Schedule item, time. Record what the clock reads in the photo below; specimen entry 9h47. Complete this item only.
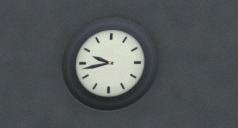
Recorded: 9h43
